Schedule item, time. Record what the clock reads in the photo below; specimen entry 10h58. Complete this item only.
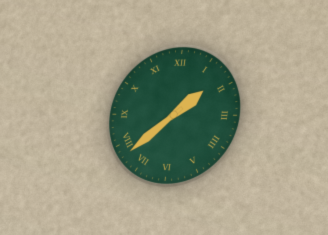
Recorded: 1h38
